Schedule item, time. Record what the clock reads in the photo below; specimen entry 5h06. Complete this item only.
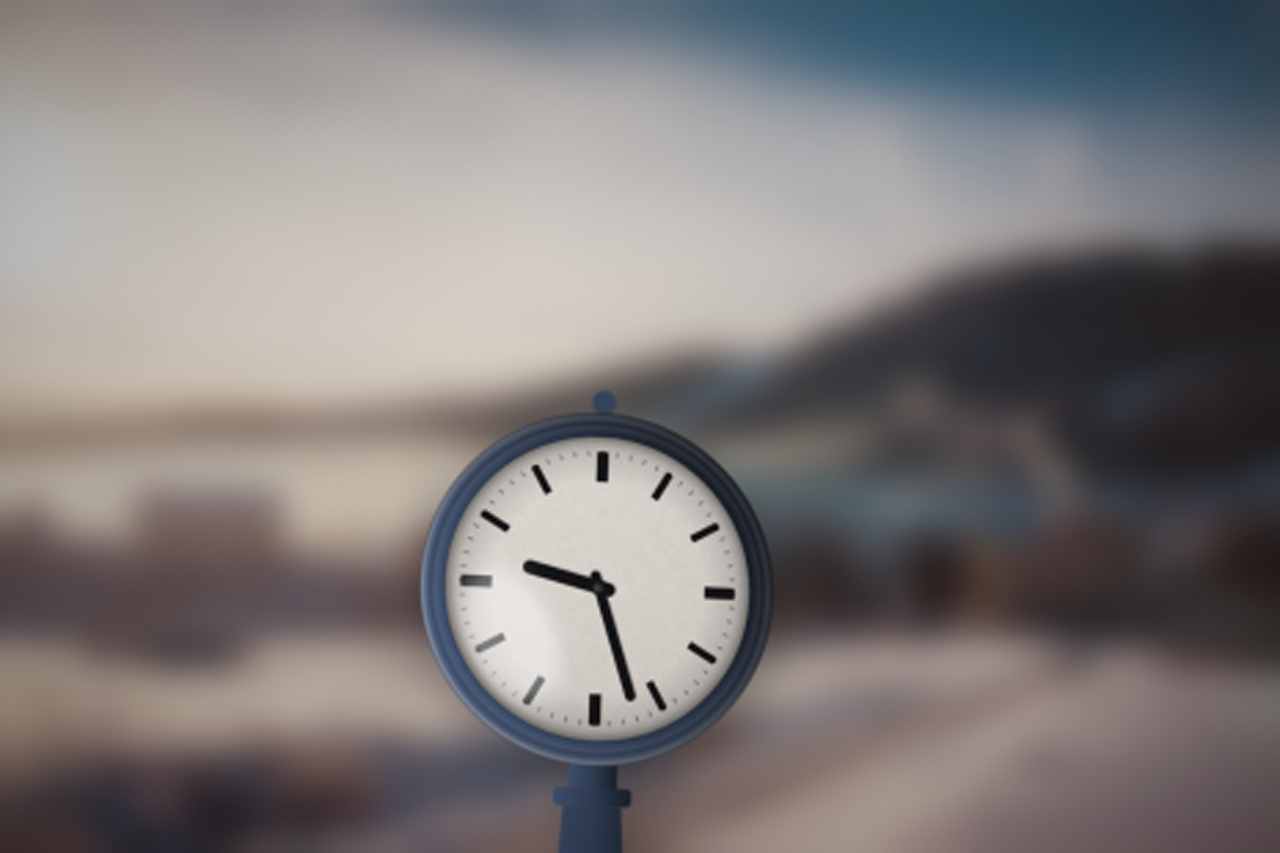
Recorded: 9h27
